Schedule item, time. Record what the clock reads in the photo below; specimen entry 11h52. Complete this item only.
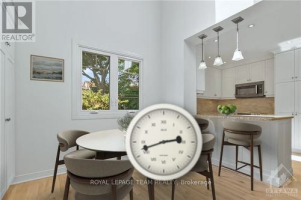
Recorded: 2h42
